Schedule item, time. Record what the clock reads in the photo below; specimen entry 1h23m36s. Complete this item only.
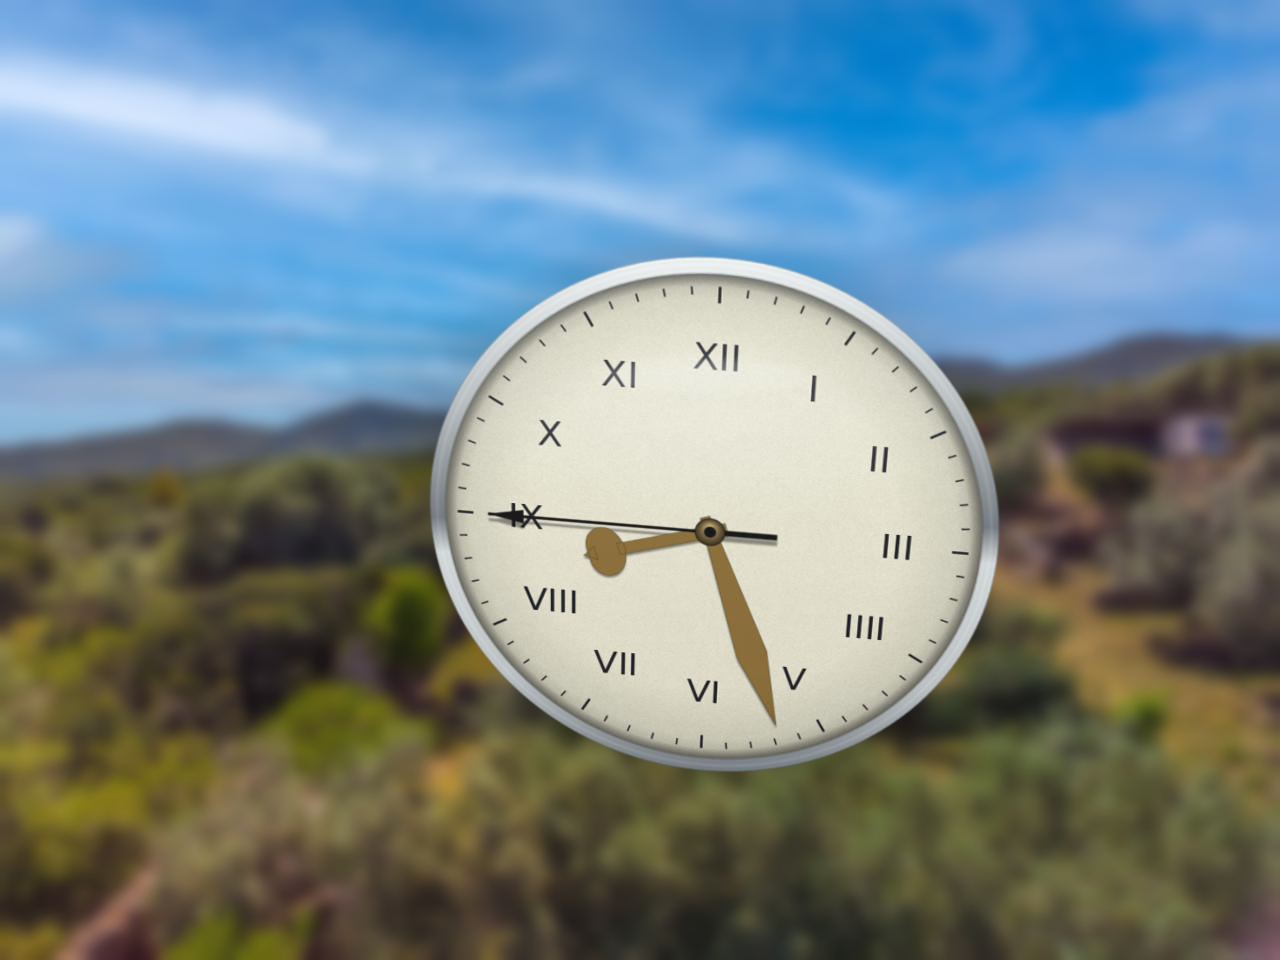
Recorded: 8h26m45s
